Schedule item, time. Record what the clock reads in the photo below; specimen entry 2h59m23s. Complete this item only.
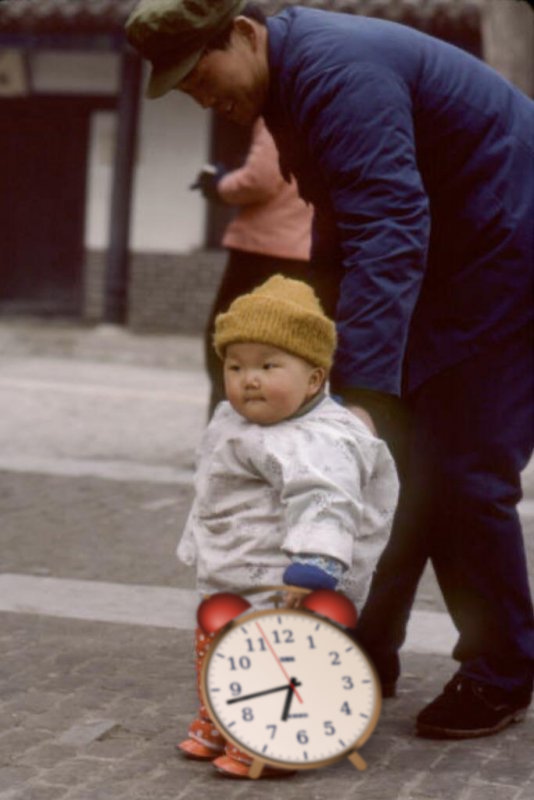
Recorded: 6h42m57s
